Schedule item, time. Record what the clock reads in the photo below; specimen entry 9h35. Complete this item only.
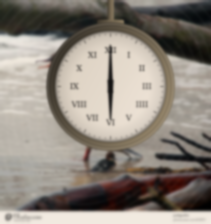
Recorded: 6h00
